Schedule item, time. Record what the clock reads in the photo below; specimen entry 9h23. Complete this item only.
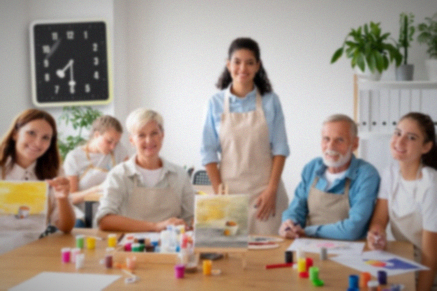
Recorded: 7h30
